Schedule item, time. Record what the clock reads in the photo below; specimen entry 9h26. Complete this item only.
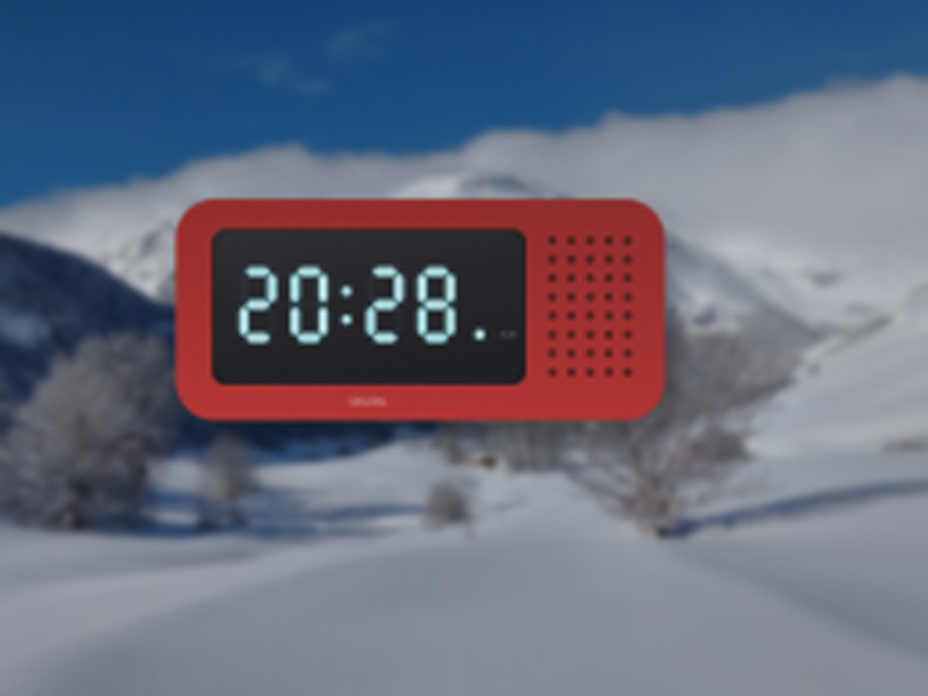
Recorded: 20h28
